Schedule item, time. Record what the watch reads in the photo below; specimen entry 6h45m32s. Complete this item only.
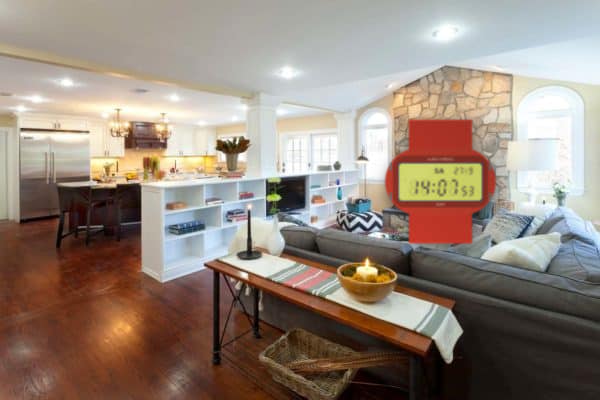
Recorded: 14h07m53s
